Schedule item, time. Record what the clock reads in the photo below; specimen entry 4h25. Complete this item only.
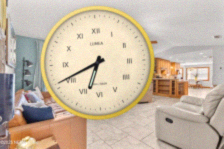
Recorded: 6h41
